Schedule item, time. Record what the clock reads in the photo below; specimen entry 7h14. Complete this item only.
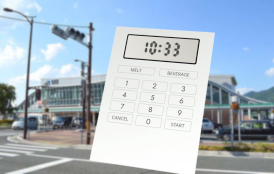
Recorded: 10h33
